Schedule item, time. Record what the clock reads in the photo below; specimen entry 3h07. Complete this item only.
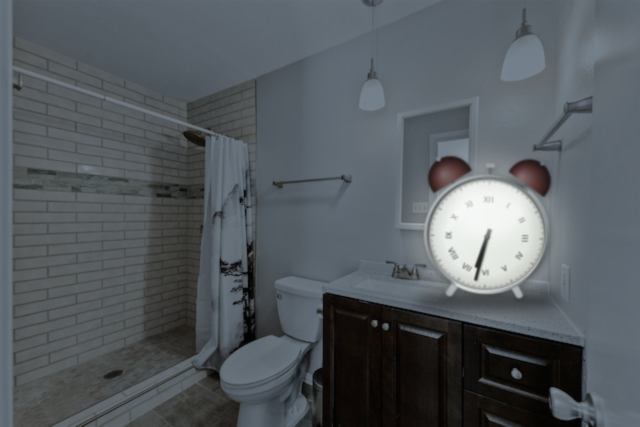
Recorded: 6h32
